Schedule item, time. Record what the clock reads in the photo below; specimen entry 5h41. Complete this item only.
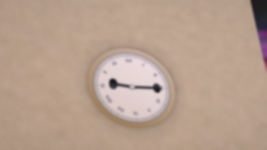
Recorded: 9h15
